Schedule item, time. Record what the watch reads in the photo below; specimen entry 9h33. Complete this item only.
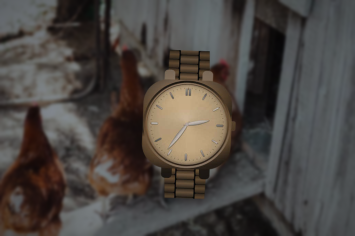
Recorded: 2h36
